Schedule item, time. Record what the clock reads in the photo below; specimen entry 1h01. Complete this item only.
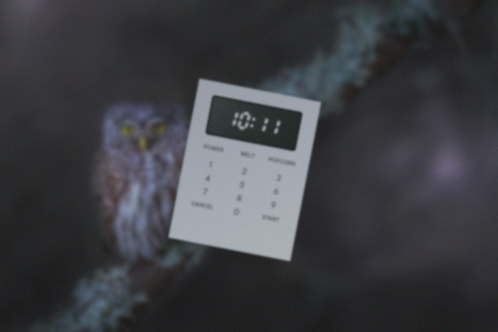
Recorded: 10h11
